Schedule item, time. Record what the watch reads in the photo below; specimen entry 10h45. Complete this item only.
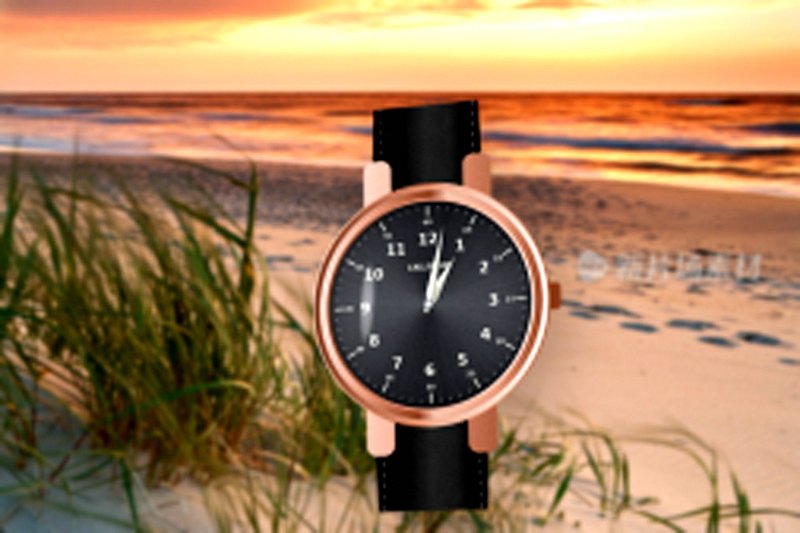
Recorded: 1h02
